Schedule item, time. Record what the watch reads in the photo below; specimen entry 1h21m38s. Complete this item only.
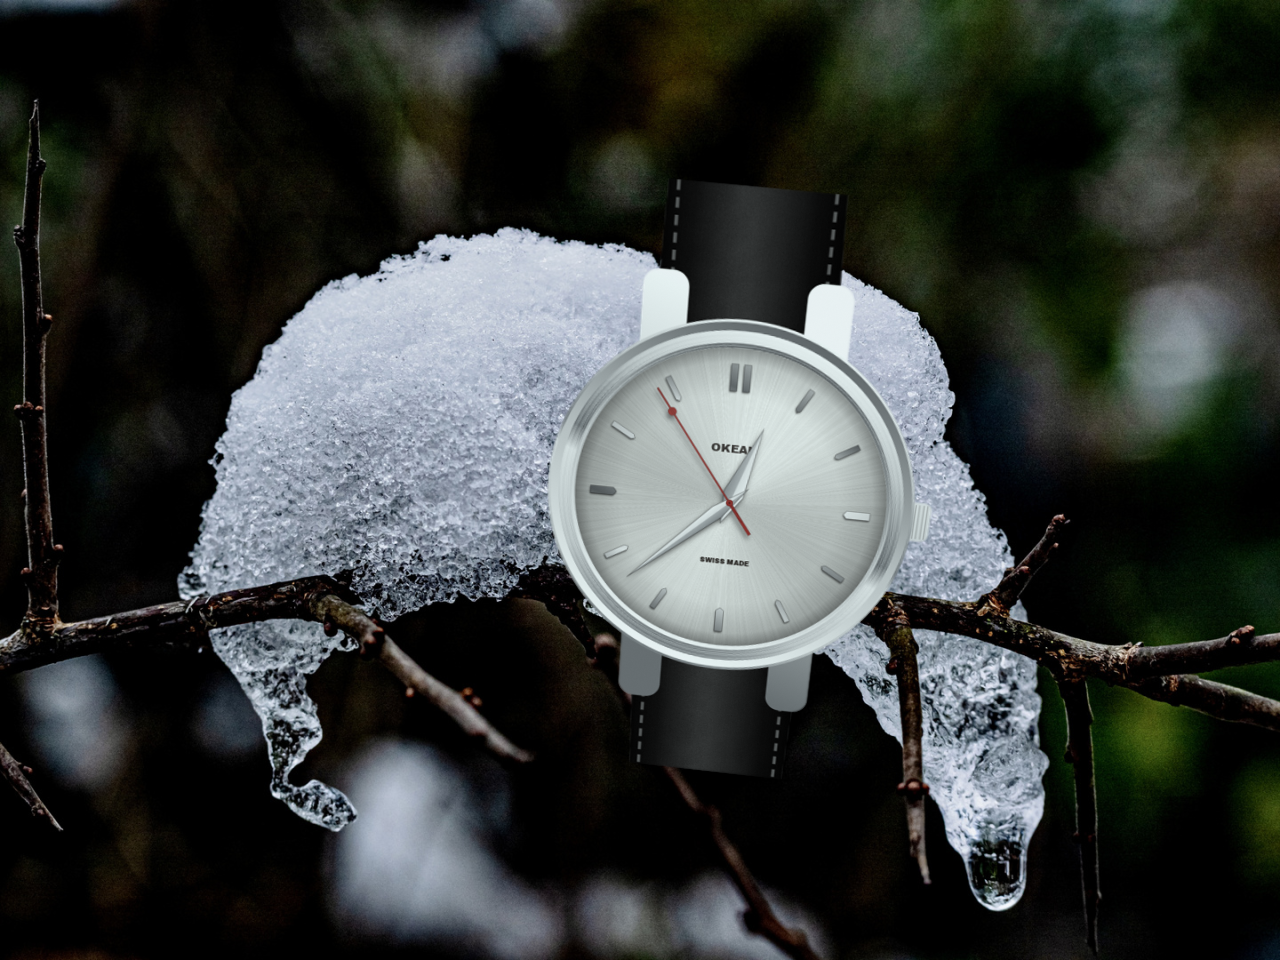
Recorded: 12h37m54s
